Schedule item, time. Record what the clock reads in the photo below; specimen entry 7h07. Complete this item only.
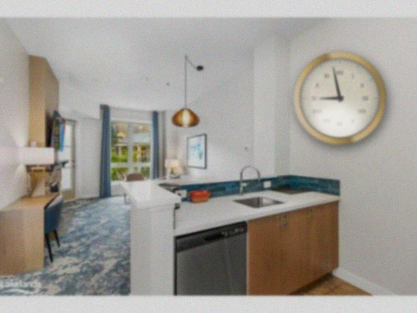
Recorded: 8h58
